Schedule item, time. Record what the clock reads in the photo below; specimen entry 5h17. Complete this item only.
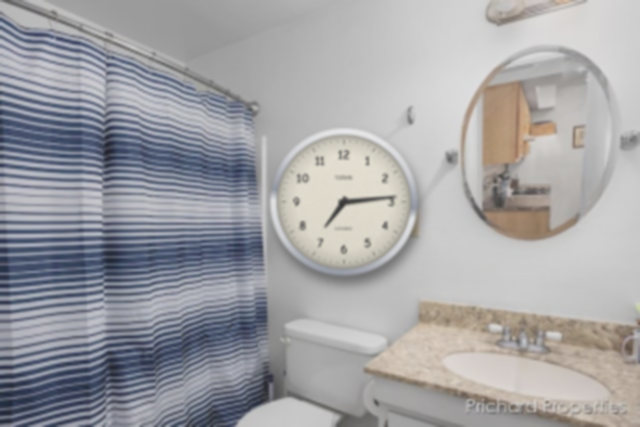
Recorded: 7h14
